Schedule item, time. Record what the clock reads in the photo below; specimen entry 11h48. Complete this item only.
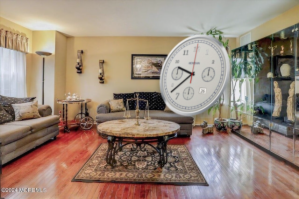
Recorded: 9h38
